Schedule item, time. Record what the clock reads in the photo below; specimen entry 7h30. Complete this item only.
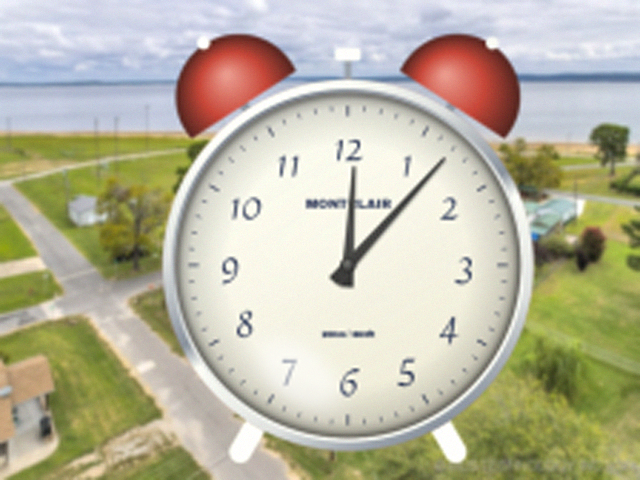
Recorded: 12h07
